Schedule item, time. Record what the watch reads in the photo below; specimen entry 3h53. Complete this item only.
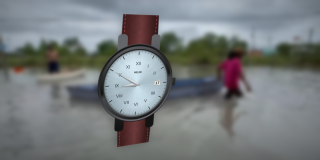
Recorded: 8h50
